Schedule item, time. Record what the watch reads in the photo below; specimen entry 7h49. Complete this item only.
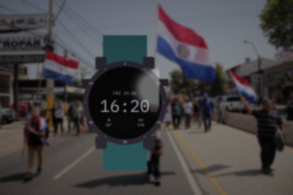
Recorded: 16h20
